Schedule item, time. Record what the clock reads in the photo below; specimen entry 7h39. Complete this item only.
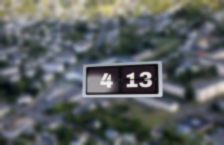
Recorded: 4h13
